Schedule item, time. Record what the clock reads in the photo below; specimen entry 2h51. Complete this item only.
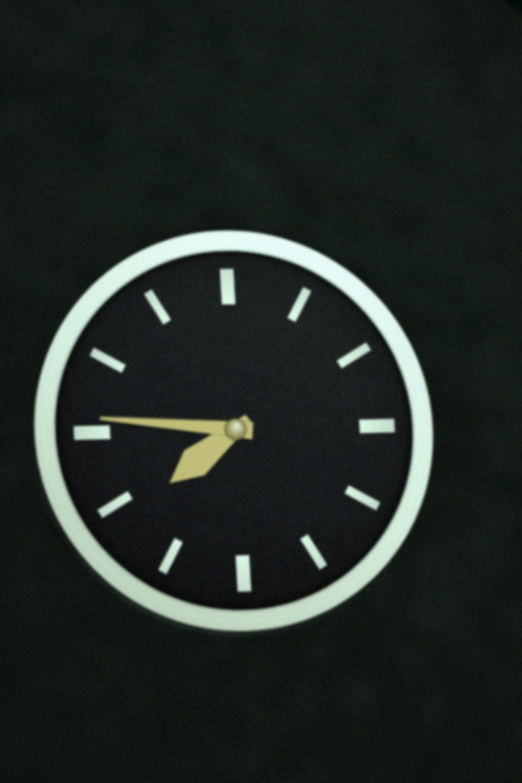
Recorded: 7h46
